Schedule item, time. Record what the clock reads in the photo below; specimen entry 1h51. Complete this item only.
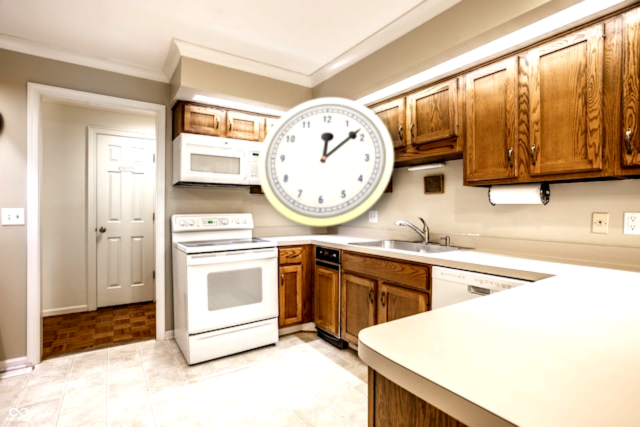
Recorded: 12h08
